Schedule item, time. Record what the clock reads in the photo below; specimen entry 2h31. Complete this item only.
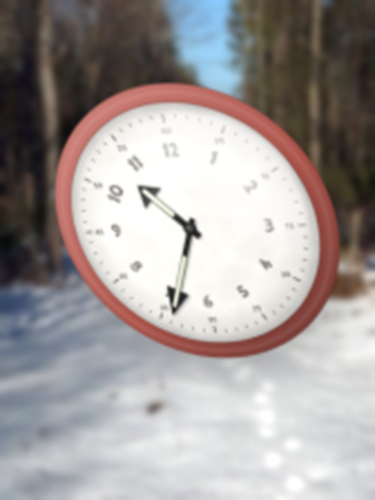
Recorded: 10h34
